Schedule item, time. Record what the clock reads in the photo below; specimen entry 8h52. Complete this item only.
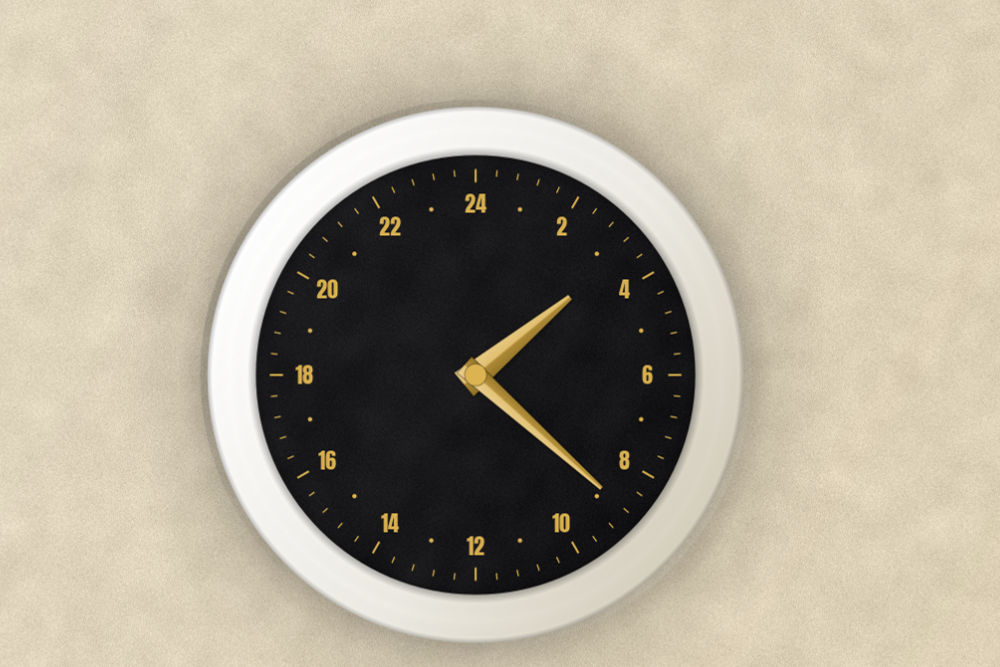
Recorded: 3h22
